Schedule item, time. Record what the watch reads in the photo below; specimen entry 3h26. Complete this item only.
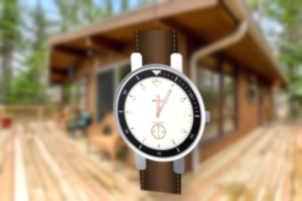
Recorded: 12h05
